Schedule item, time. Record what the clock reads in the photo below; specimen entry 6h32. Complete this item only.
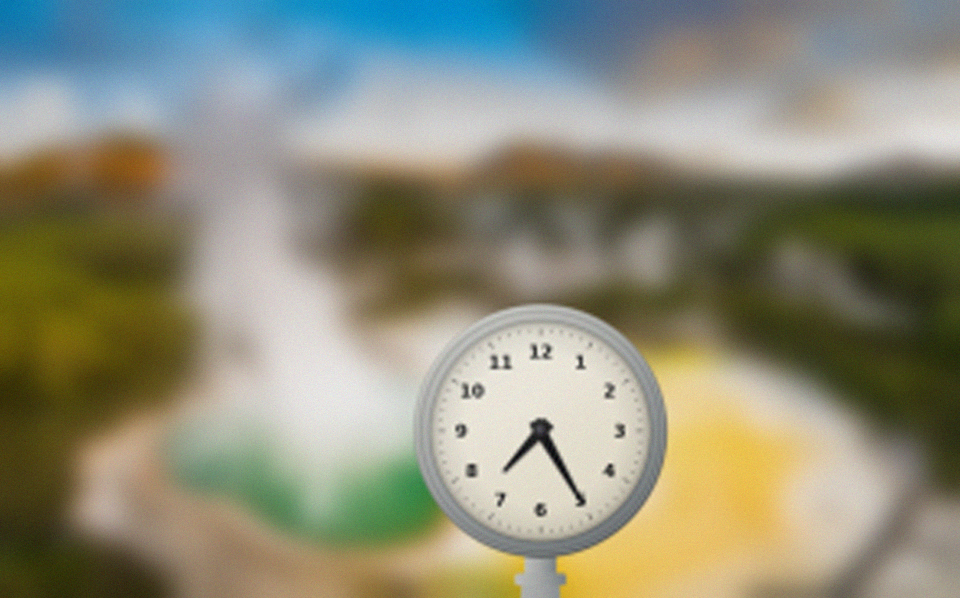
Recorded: 7h25
